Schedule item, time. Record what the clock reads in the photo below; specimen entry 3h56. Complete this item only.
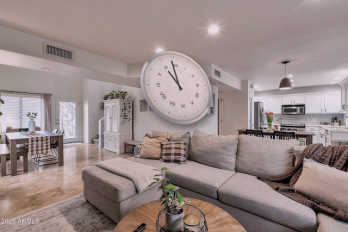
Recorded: 10h59
